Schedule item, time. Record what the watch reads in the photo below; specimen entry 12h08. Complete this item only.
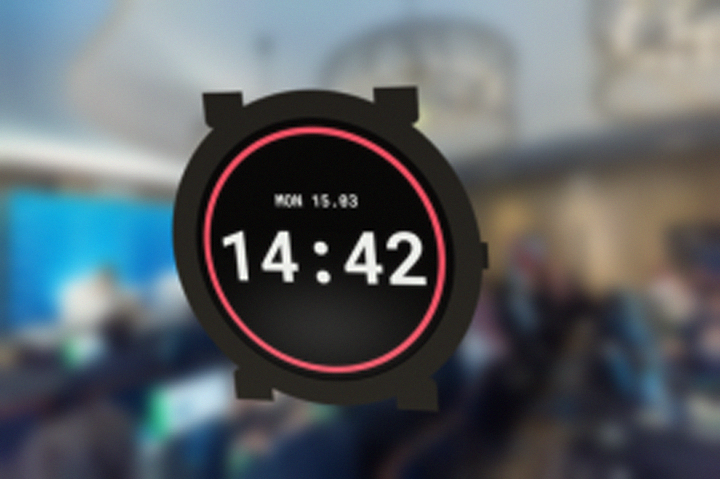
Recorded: 14h42
